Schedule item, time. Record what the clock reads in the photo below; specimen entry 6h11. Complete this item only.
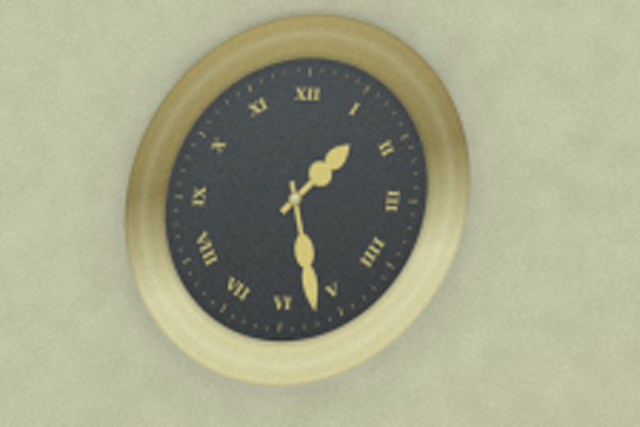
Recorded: 1h27
